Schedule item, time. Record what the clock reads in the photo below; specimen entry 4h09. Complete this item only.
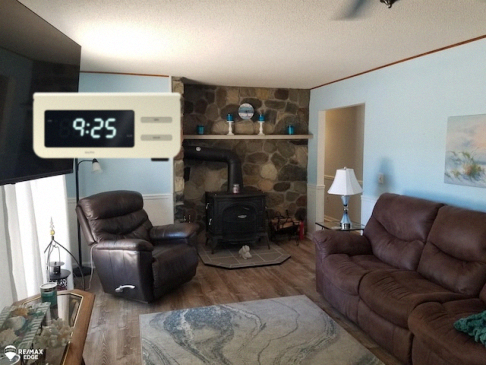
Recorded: 9h25
